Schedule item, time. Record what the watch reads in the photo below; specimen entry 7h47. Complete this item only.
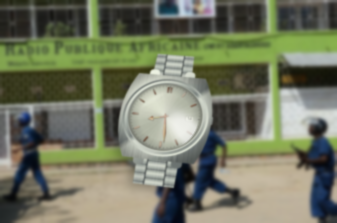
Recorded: 8h29
